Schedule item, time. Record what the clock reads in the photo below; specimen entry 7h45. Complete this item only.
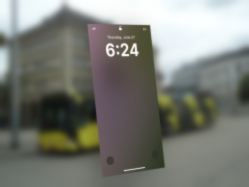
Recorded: 6h24
